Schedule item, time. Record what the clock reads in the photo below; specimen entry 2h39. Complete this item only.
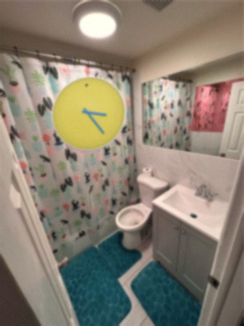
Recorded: 3h24
